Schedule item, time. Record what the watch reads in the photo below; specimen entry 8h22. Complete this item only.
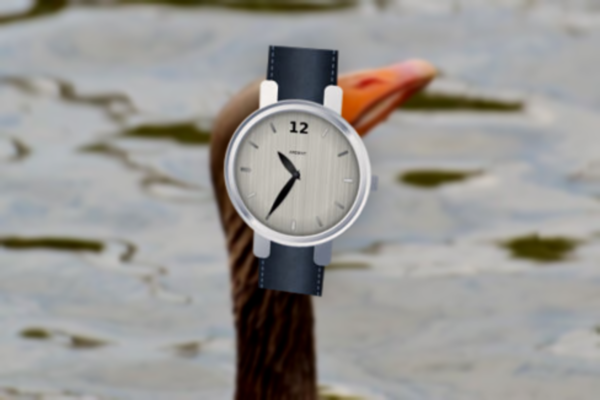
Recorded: 10h35
